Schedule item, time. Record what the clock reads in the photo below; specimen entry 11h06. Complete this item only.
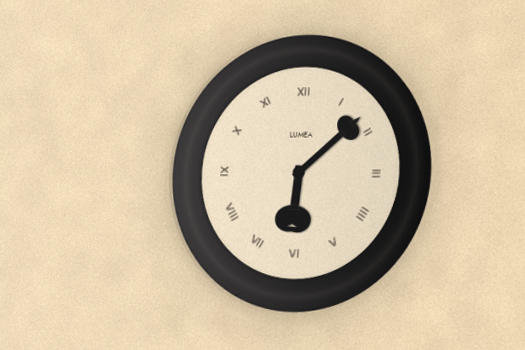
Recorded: 6h08
